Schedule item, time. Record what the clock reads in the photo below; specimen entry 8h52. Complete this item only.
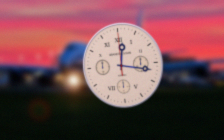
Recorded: 12h17
